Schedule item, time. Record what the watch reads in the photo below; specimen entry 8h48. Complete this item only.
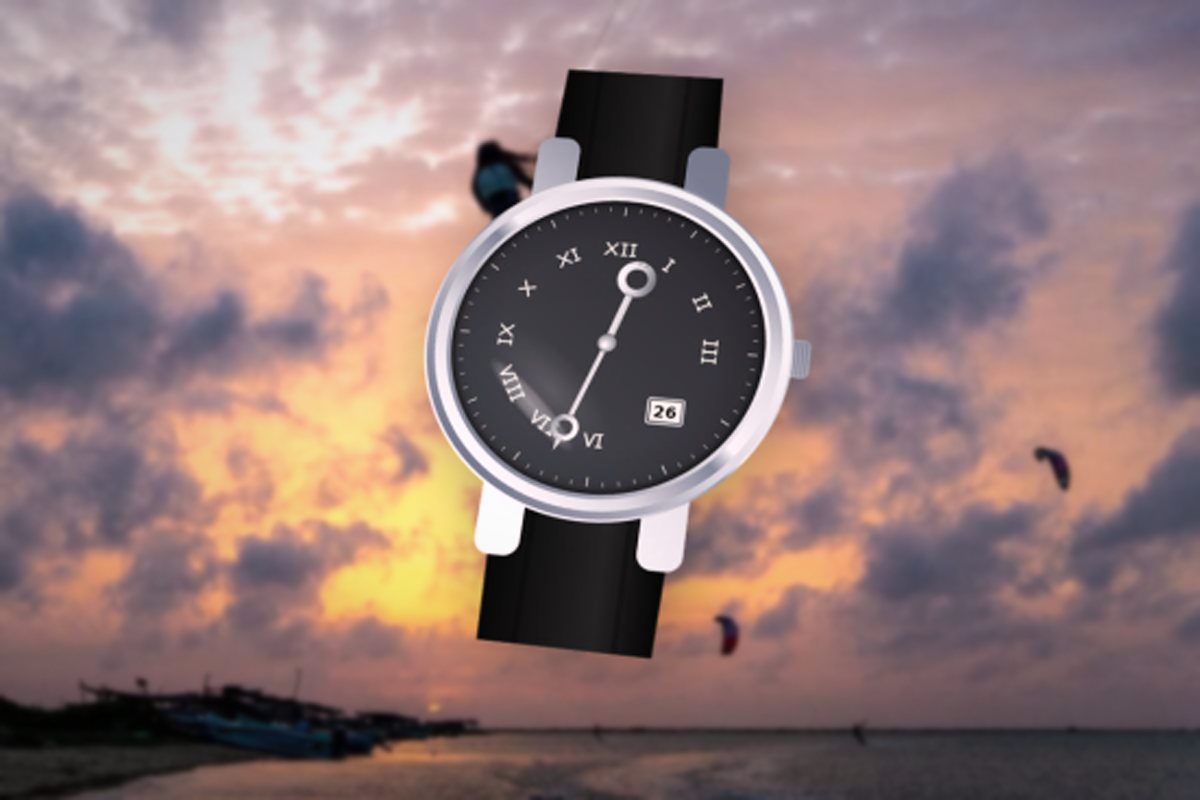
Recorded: 12h33
